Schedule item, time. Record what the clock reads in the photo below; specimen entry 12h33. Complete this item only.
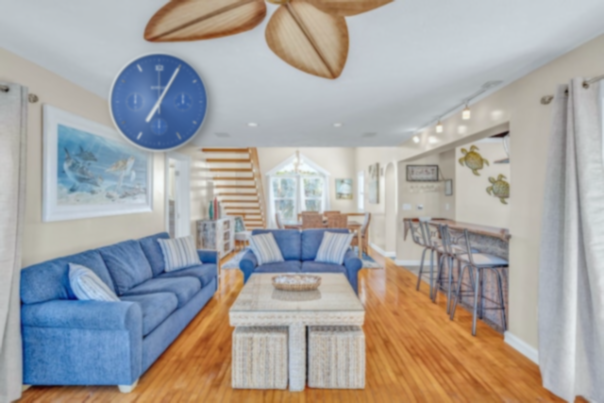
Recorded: 7h05
